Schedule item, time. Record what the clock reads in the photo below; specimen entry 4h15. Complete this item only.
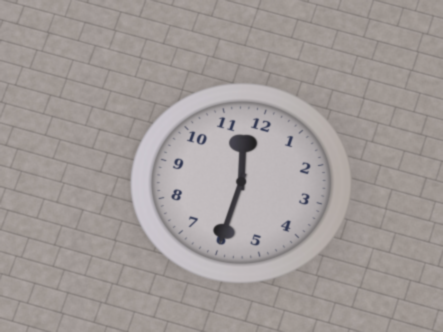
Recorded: 11h30
